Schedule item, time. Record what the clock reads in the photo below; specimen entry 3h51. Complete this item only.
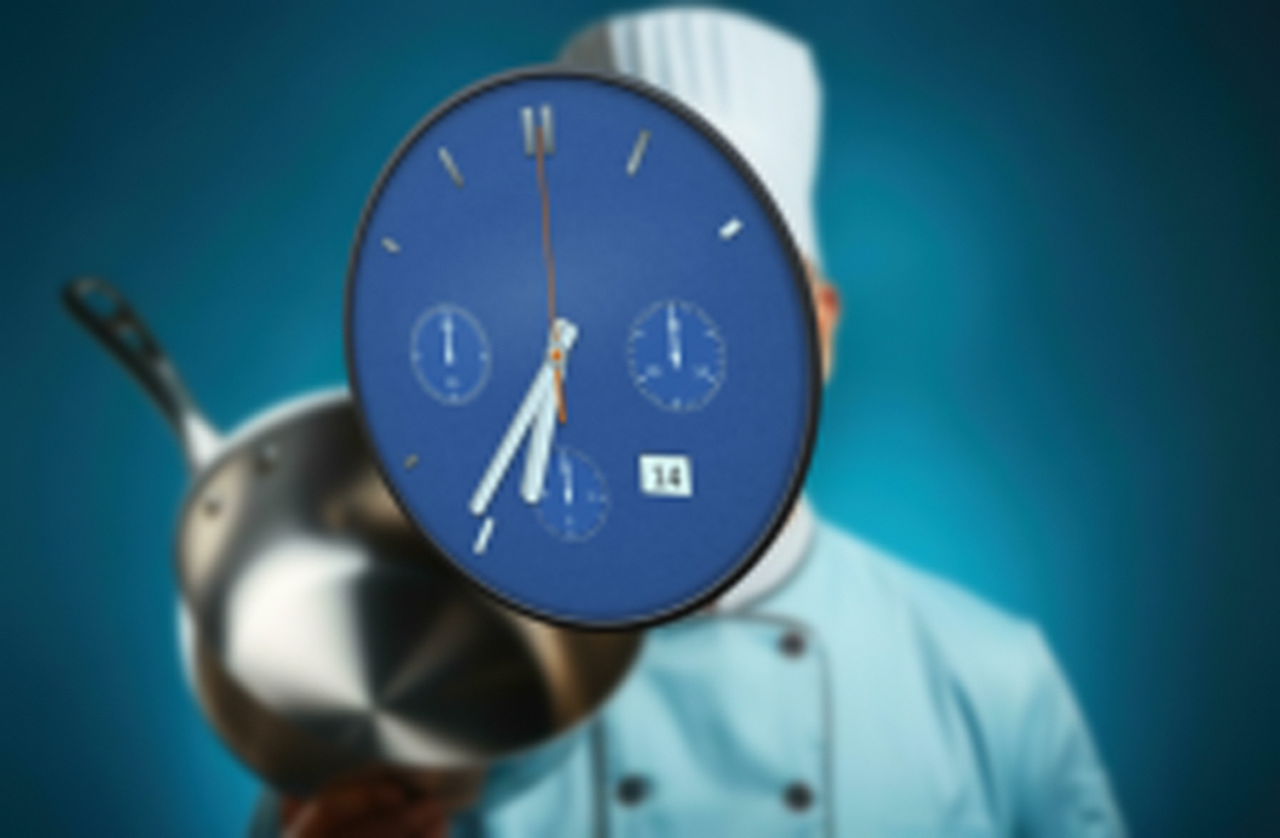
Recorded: 6h36
